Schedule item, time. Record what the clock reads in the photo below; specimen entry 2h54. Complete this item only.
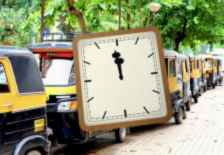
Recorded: 11h59
